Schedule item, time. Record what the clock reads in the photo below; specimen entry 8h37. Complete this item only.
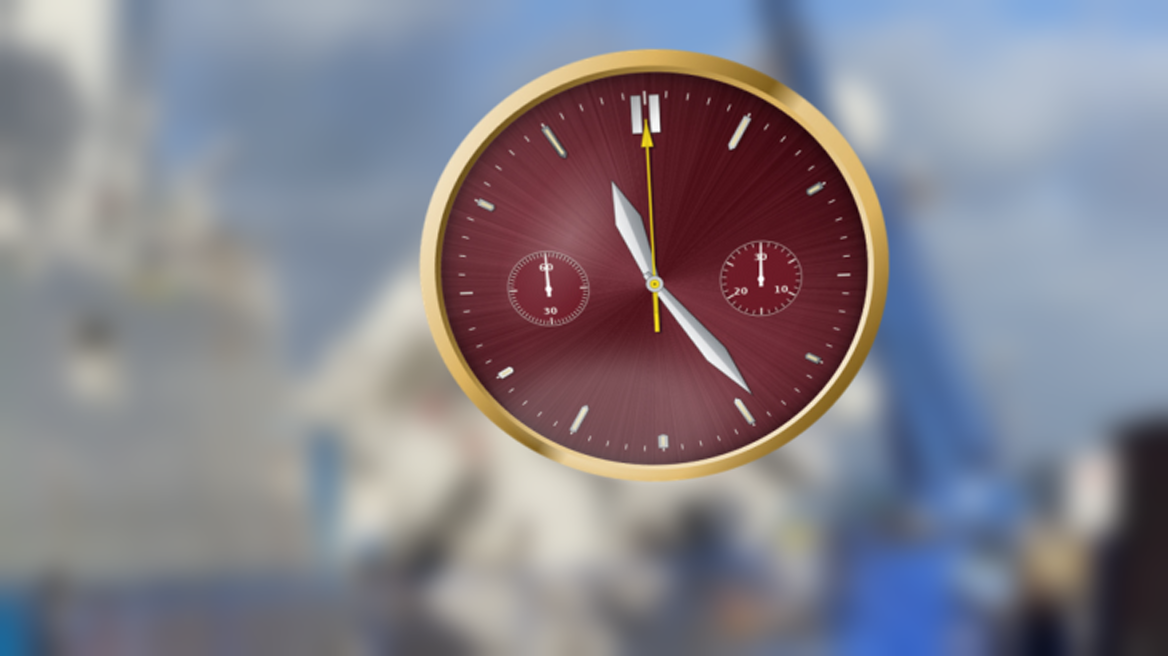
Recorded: 11h24
